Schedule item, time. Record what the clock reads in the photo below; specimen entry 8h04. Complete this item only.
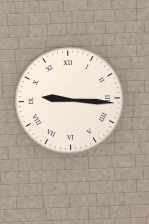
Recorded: 9h16
